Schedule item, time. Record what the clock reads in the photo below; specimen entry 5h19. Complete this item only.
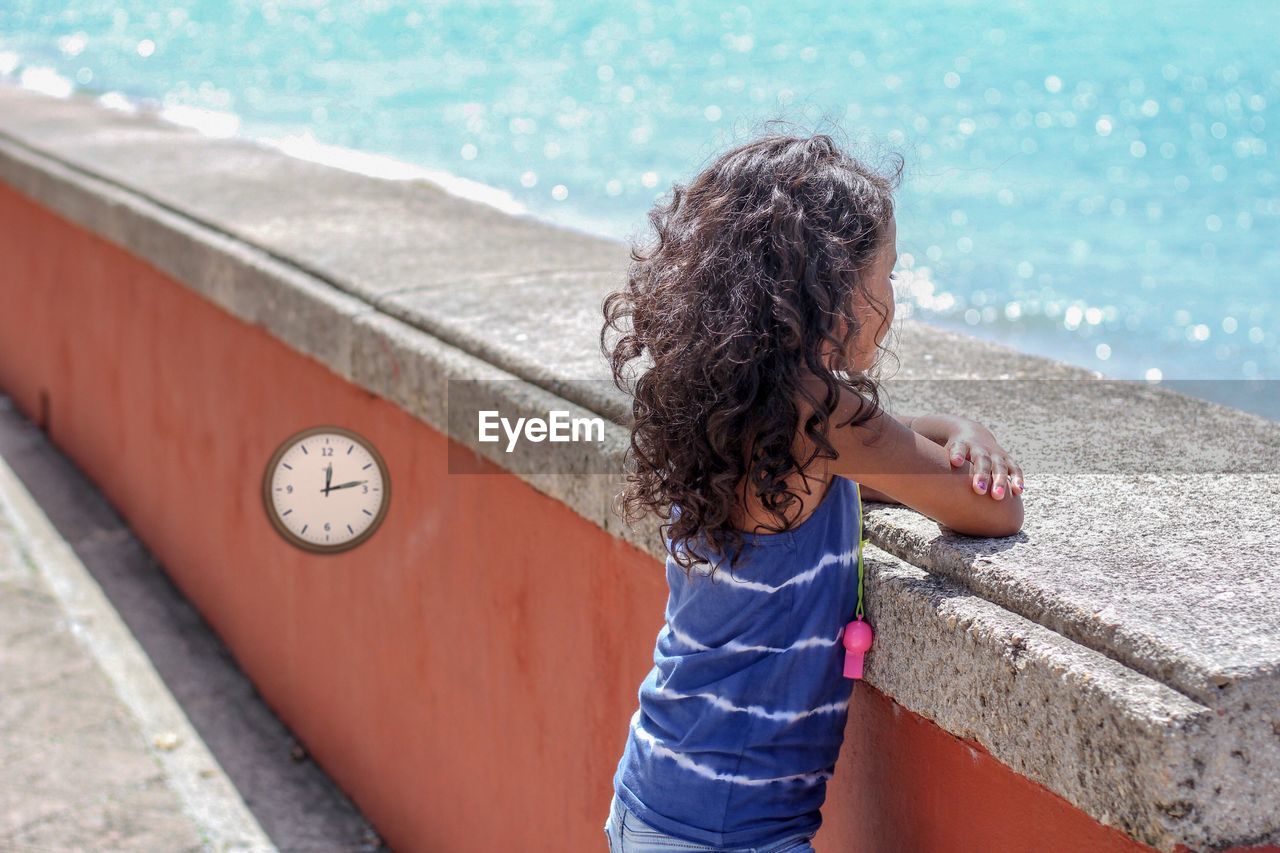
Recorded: 12h13
